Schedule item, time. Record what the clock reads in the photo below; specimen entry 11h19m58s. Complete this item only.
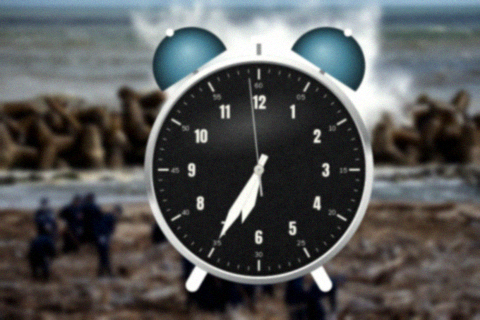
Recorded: 6h34m59s
